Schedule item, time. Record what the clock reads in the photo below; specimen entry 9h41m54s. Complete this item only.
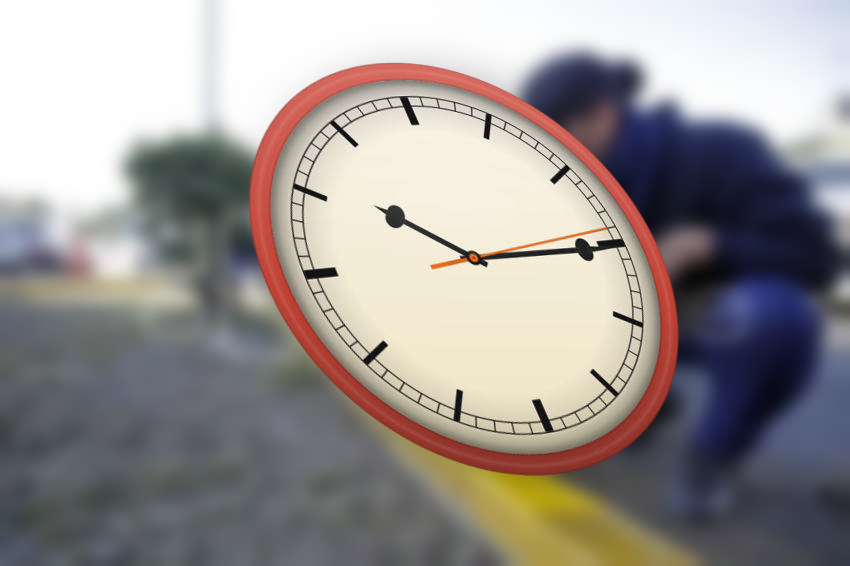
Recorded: 10h15m14s
